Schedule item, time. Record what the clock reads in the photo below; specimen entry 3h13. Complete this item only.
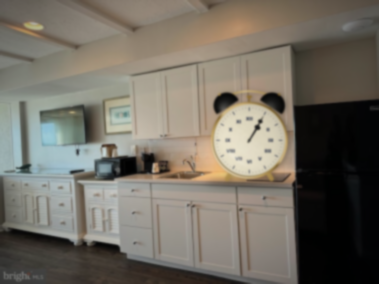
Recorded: 1h05
